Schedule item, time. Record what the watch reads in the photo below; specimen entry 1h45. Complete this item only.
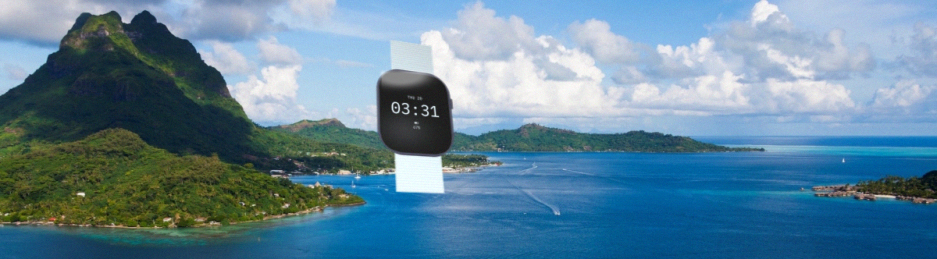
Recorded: 3h31
